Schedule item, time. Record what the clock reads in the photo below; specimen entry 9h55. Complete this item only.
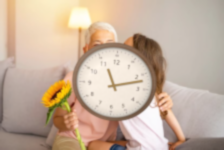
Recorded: 11h12
